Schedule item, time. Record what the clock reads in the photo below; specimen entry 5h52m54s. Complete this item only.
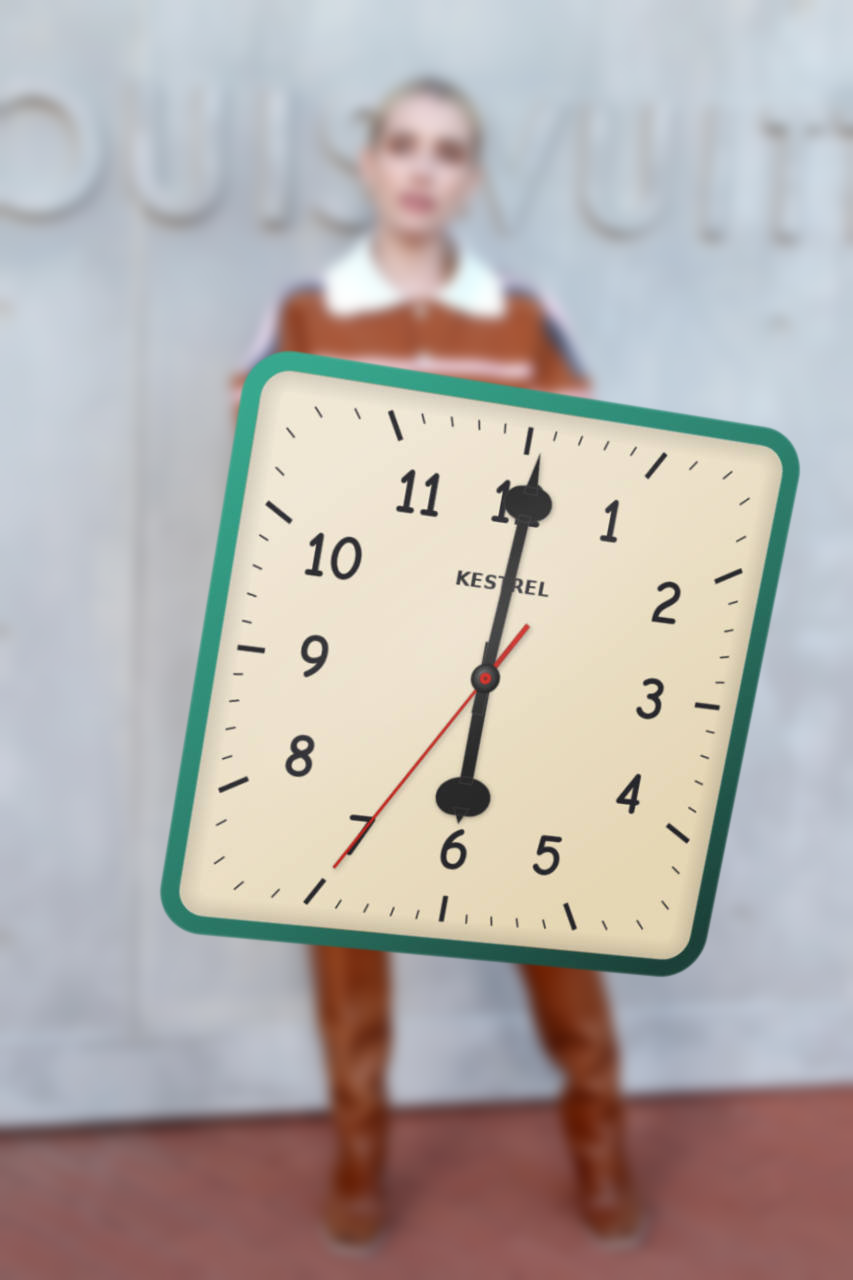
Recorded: 6h00m35s
